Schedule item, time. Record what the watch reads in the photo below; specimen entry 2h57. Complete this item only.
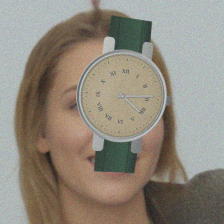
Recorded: 4h14
